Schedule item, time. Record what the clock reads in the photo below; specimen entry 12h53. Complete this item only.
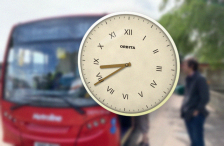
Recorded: 8h39
